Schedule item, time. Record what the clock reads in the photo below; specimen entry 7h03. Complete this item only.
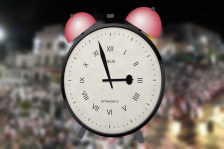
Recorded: 2h57
